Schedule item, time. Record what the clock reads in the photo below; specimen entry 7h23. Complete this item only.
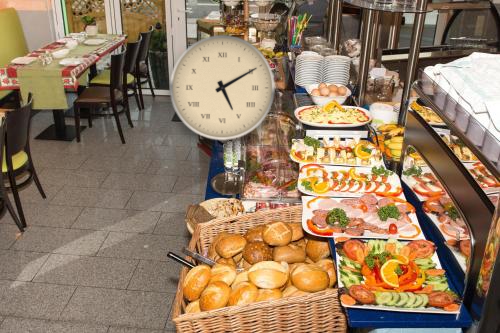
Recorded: 5h10
